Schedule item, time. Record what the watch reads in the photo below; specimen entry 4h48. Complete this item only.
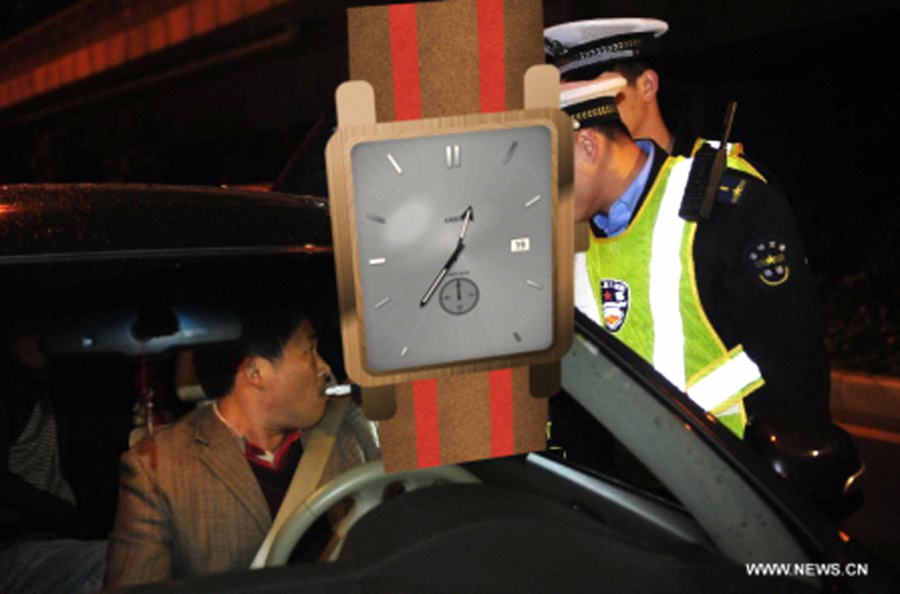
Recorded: 12h36
